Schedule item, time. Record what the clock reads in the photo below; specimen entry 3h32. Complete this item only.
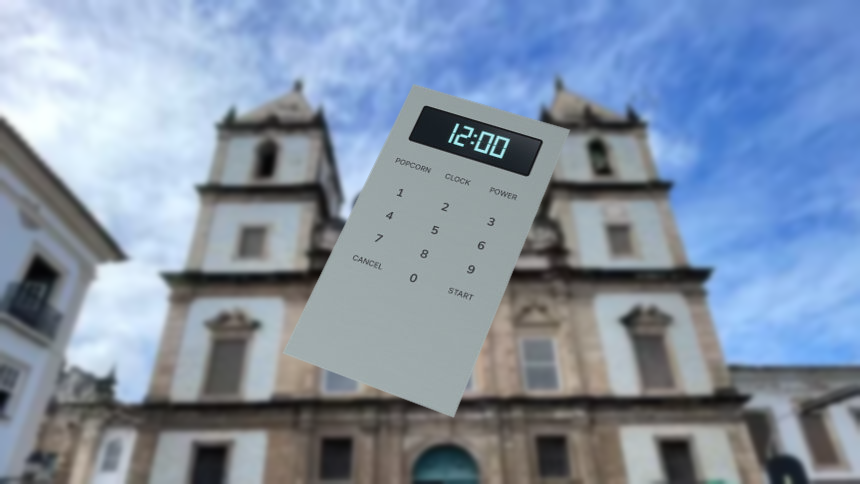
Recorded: 12h00
